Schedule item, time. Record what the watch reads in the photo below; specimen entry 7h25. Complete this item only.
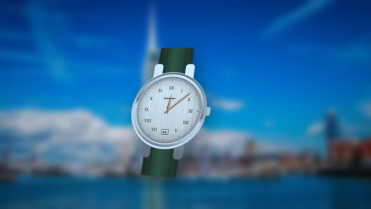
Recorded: 12h08
